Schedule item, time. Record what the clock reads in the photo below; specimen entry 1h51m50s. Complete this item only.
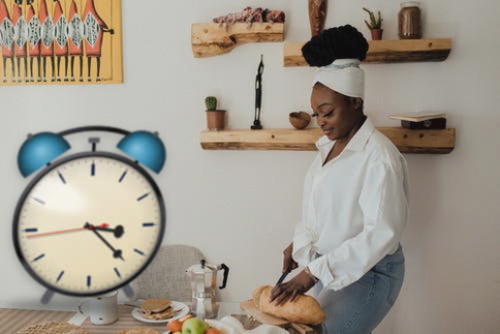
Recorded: 3h22m44s
